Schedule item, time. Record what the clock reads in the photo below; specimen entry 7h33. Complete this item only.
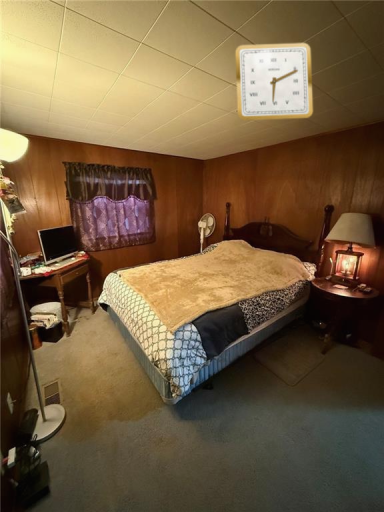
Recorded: 6h11
